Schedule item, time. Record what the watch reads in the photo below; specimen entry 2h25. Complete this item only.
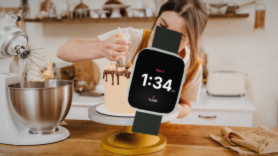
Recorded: 1h34
